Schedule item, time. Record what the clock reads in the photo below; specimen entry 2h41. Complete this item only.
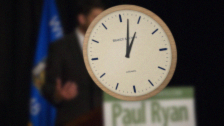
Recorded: 1h02
